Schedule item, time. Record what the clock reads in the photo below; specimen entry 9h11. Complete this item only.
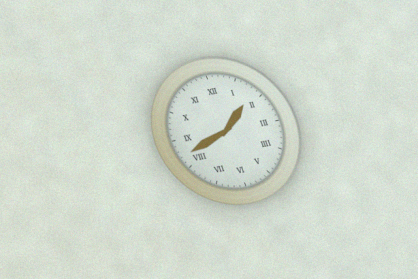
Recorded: 1h42
